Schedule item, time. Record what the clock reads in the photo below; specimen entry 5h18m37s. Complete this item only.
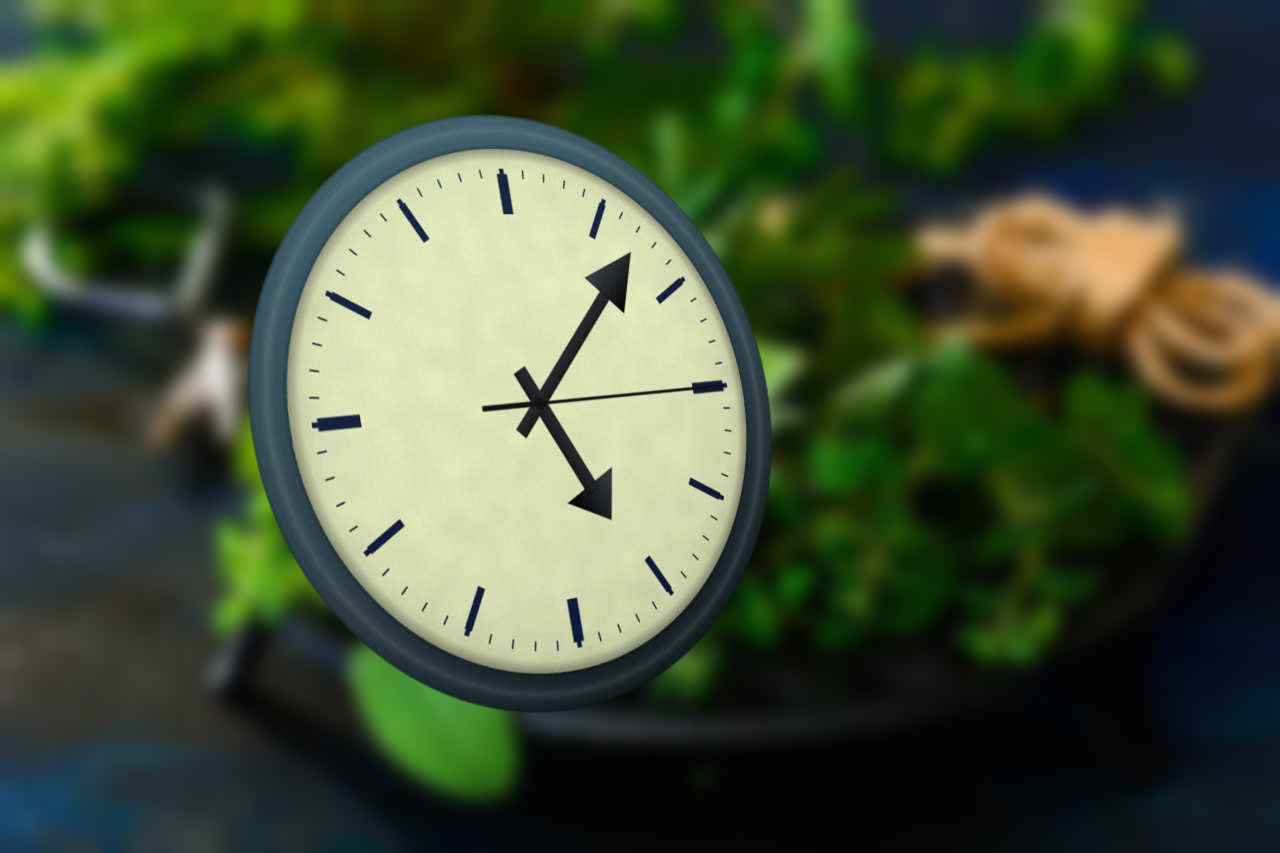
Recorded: 5h07m15s
